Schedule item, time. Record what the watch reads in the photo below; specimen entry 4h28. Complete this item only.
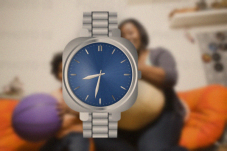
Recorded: 8h32
